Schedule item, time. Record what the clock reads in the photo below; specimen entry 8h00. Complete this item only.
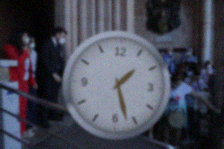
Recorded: 1h27
